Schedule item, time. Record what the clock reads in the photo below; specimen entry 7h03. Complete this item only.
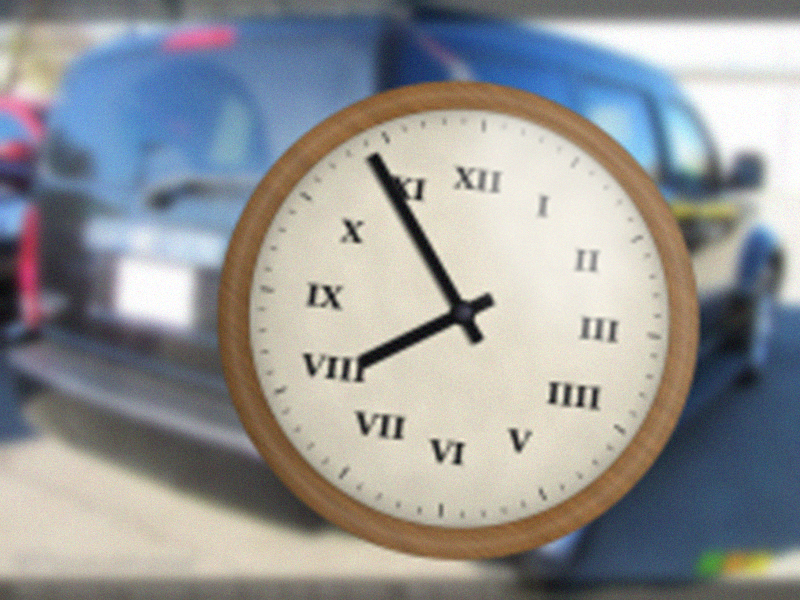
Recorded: 7h54
